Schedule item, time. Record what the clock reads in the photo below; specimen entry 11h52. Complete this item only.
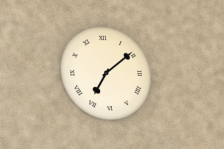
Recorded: 7h09
